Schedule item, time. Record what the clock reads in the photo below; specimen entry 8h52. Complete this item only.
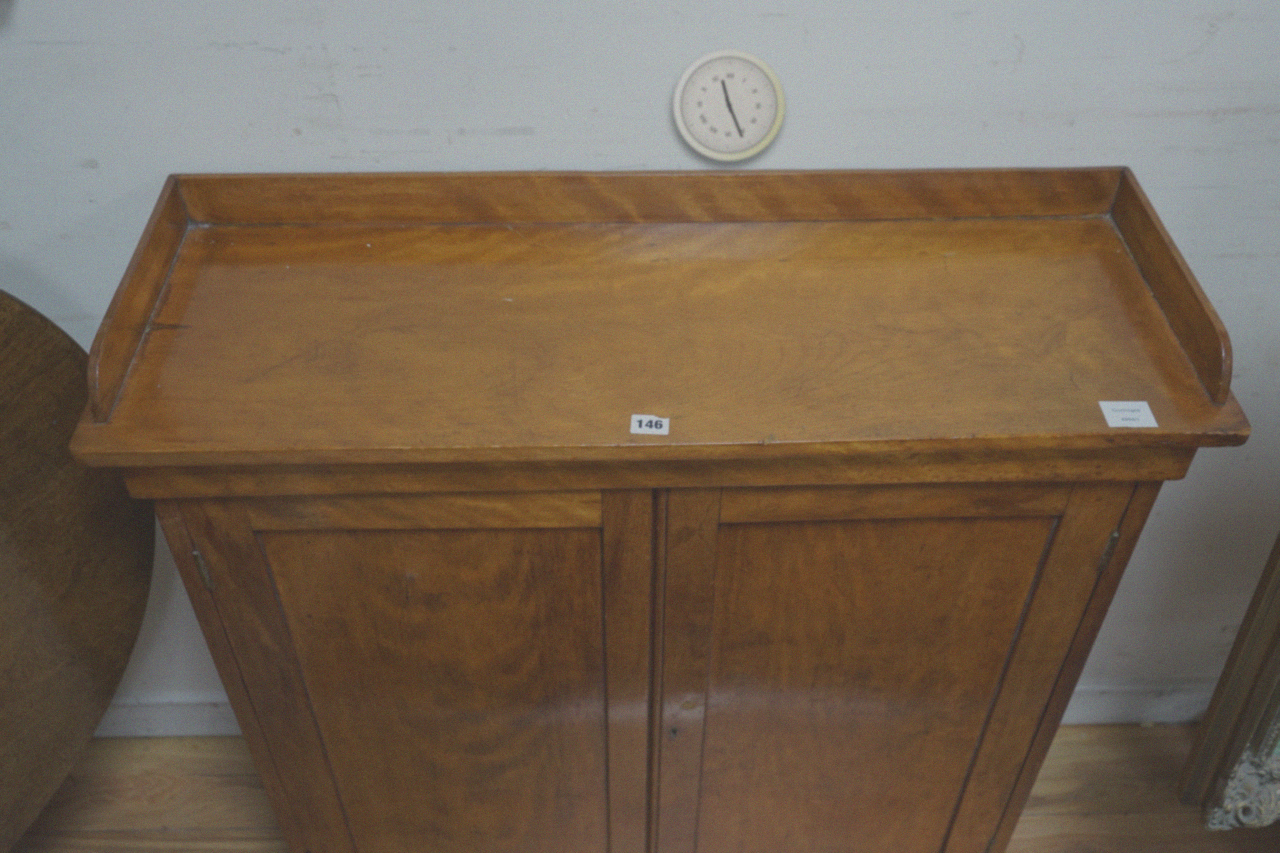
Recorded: 11h26
